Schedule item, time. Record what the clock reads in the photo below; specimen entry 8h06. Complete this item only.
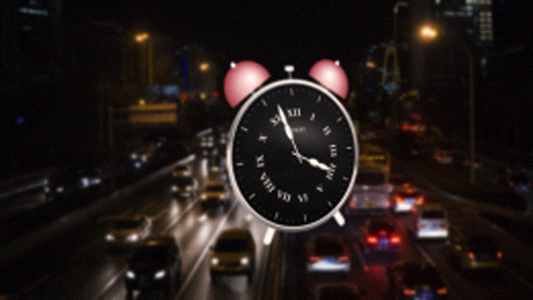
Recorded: 3h57
